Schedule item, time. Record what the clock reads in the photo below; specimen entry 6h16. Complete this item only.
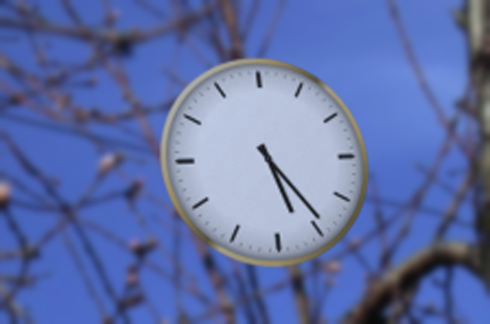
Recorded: 5h24
